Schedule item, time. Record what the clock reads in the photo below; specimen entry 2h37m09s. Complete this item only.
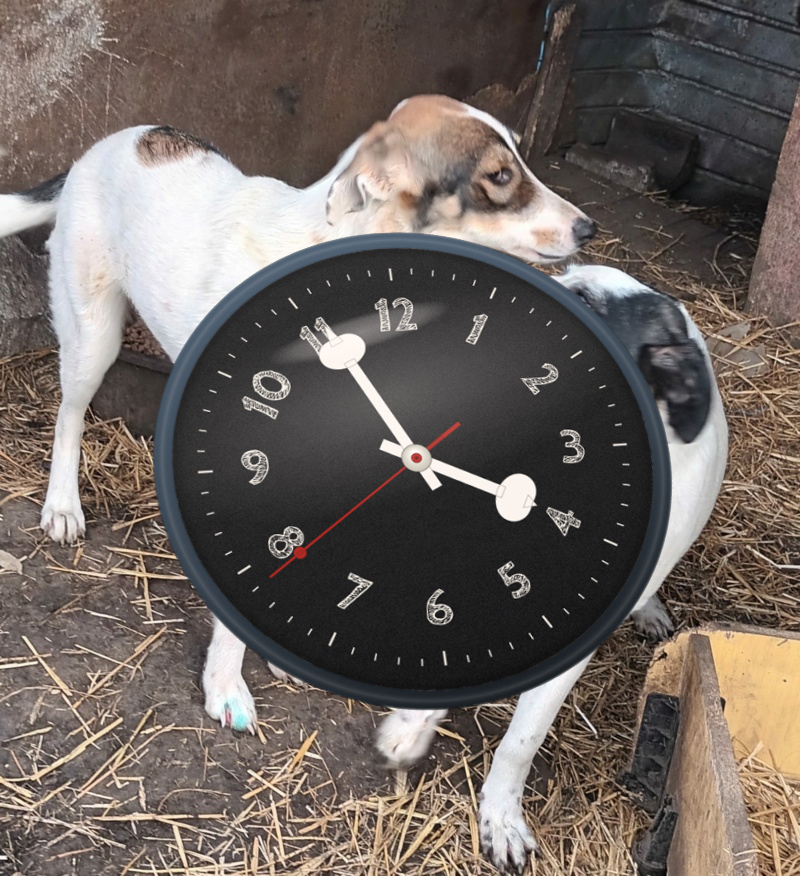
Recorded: 3h55m39s
